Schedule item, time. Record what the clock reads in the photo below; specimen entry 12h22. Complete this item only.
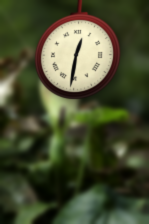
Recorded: 12h31
